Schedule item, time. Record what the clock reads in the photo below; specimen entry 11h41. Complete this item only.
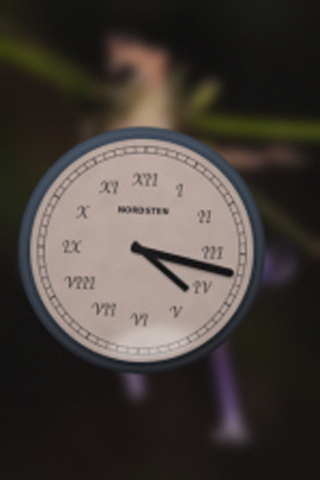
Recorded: 4h17
